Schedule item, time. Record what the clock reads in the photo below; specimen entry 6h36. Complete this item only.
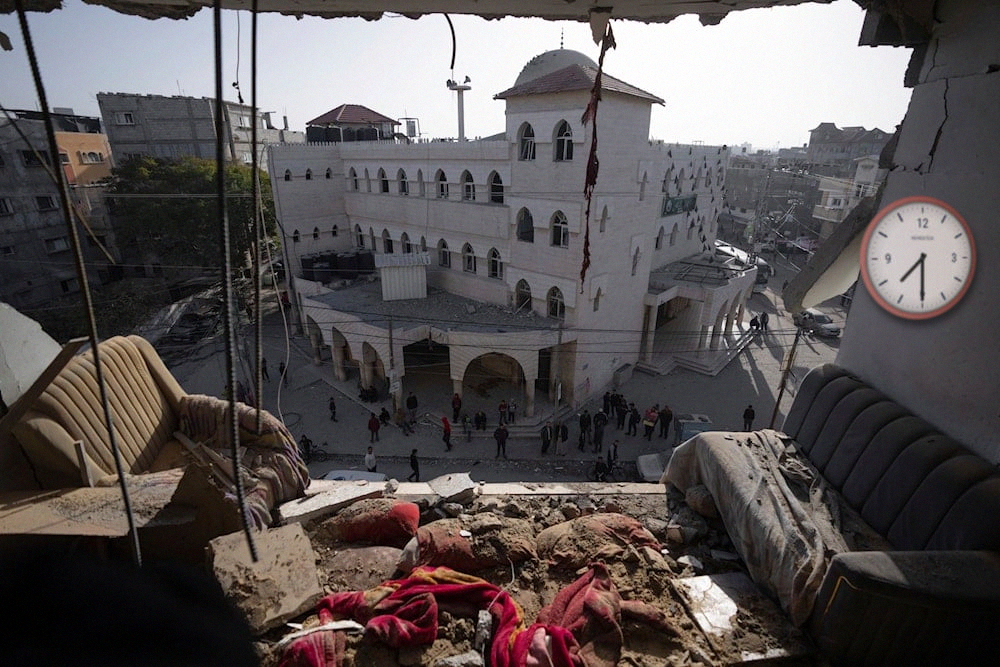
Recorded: 7h30
